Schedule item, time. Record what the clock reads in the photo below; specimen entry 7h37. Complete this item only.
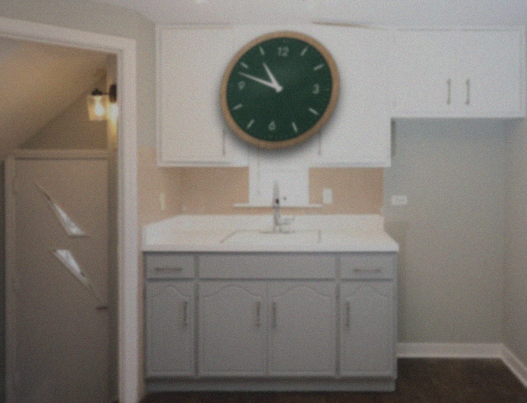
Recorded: 10h48
